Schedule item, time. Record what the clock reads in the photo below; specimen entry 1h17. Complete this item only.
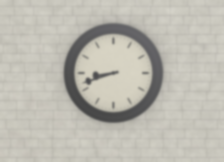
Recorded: 8h42
